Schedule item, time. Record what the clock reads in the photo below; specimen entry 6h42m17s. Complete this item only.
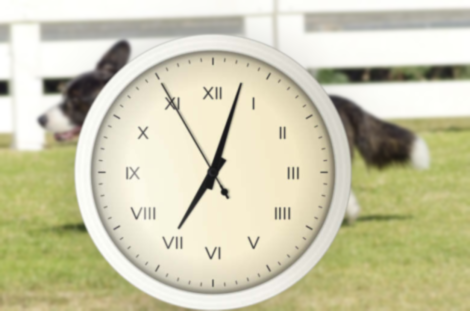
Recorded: 7h02m55s
